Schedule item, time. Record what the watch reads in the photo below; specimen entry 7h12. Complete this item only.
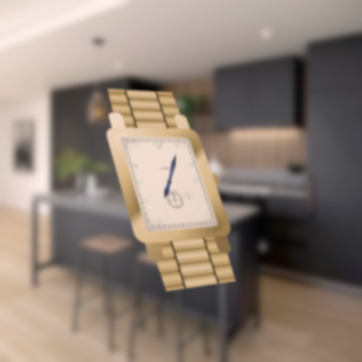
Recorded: 7h05
